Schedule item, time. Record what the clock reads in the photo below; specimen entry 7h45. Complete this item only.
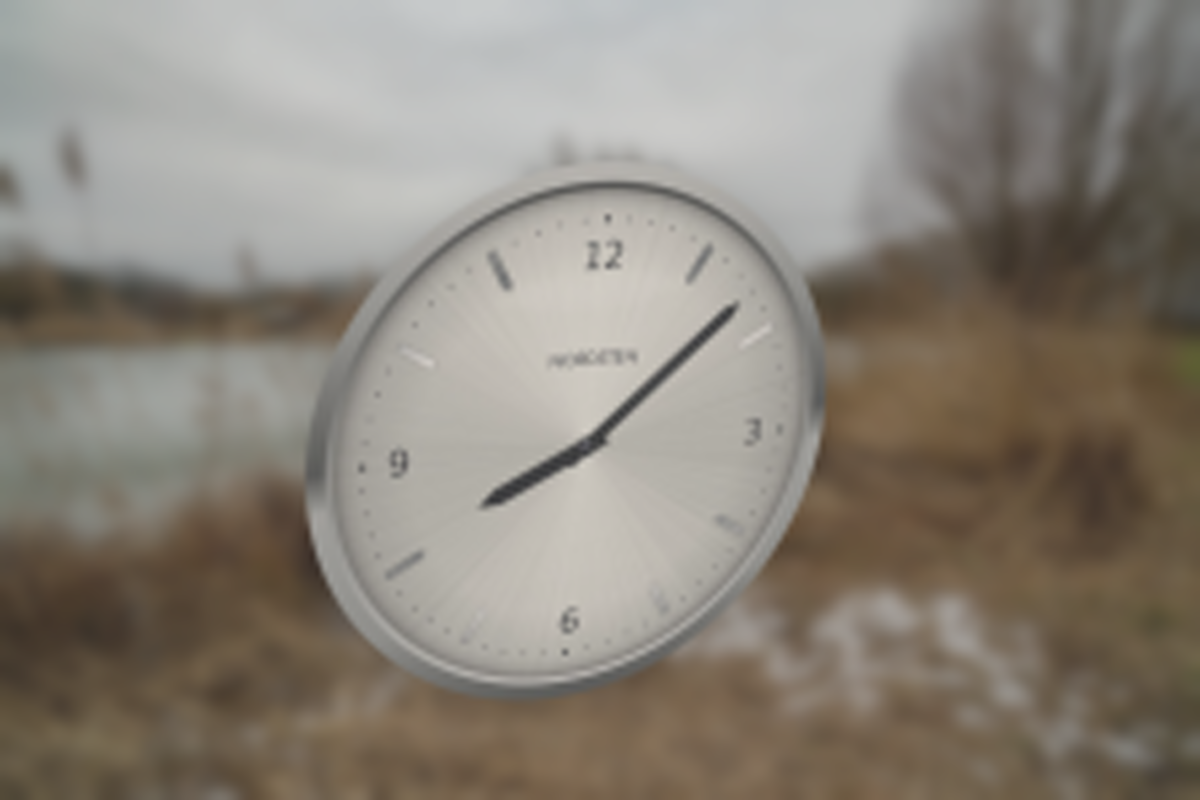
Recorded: 8h08
